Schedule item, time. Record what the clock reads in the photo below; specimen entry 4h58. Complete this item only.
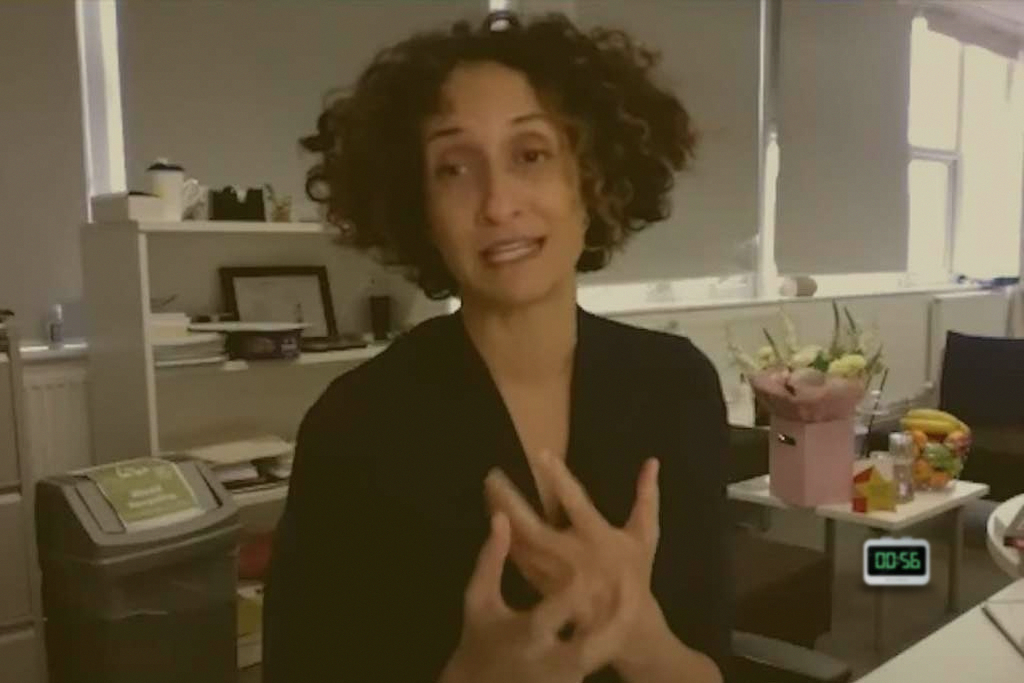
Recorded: 0h56
